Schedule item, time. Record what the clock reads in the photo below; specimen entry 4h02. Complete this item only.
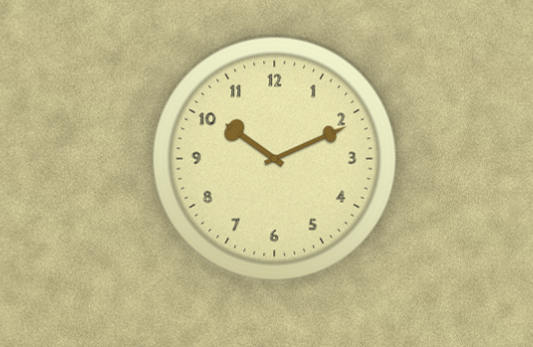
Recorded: 10h11
